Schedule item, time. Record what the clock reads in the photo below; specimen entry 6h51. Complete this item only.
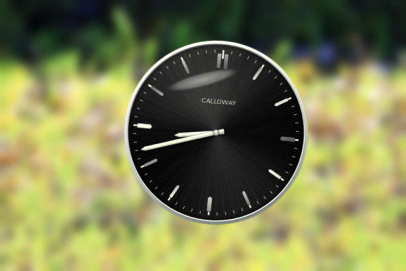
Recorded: 8h42
